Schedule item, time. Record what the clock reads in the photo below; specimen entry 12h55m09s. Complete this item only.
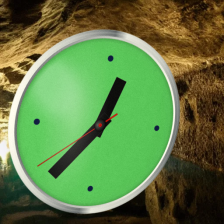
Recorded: 12h36m39s
